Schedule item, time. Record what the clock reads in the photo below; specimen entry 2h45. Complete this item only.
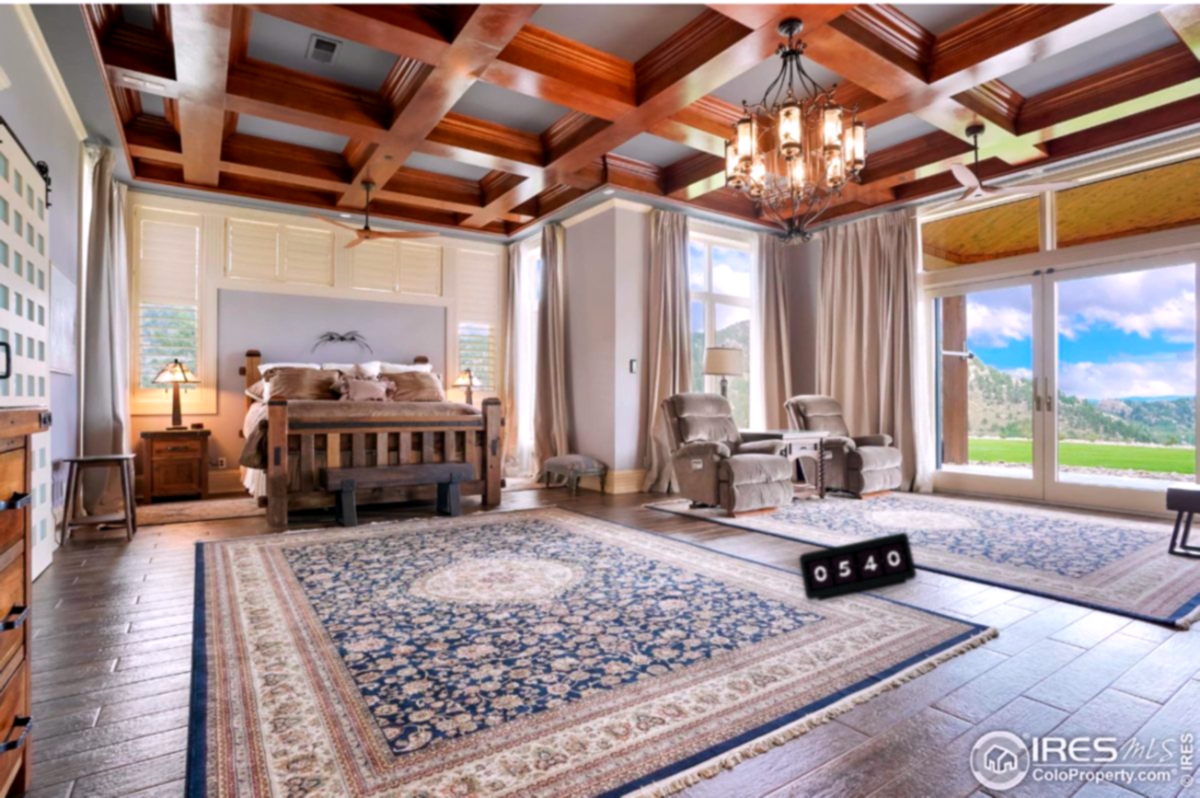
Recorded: 5h40
